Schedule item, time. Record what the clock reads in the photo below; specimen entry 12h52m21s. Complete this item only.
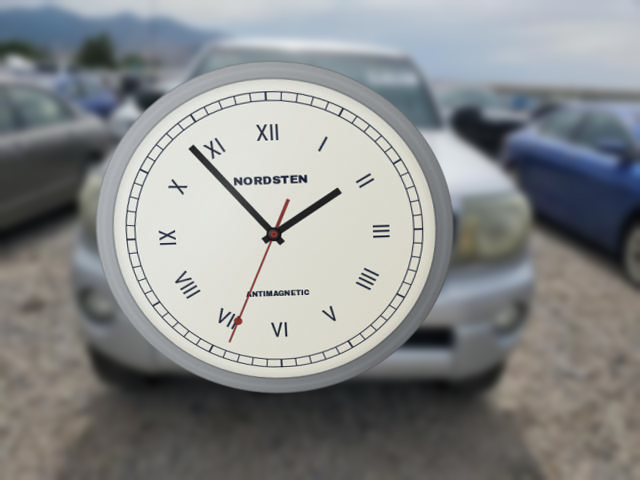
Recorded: 1h53m34s
